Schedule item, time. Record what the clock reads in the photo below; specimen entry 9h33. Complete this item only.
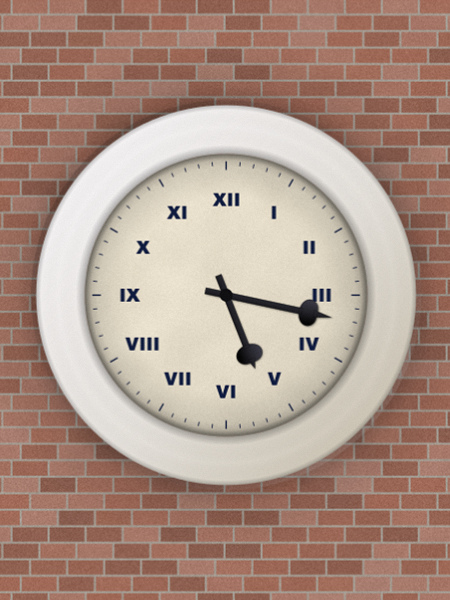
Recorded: 5h17
